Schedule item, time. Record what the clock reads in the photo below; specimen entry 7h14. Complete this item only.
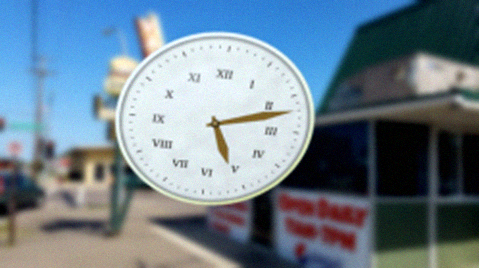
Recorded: 5h12
